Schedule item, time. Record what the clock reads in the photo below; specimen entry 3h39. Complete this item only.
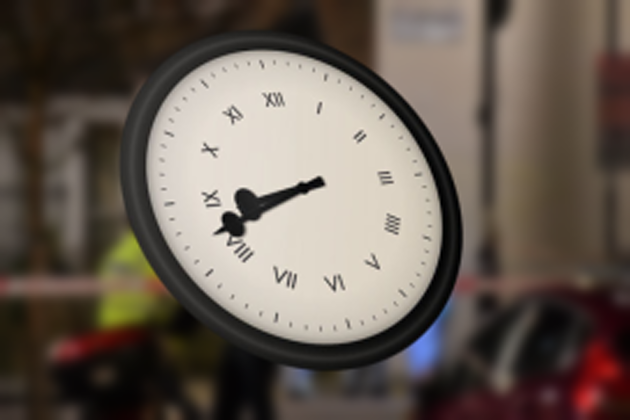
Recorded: 8h42
